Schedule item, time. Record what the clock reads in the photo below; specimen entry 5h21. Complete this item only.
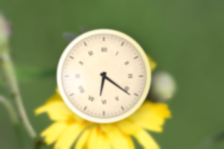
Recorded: 6h21
